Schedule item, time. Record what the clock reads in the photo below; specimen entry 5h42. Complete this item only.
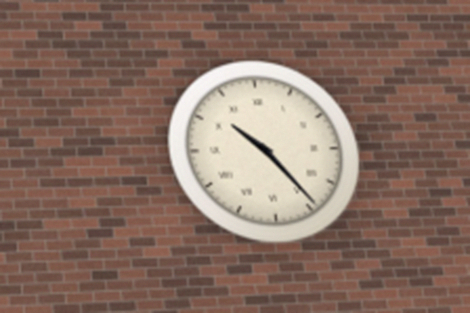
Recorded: 10h24
